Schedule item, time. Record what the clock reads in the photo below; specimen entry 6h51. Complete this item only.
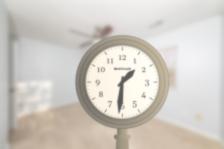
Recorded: 1h31
